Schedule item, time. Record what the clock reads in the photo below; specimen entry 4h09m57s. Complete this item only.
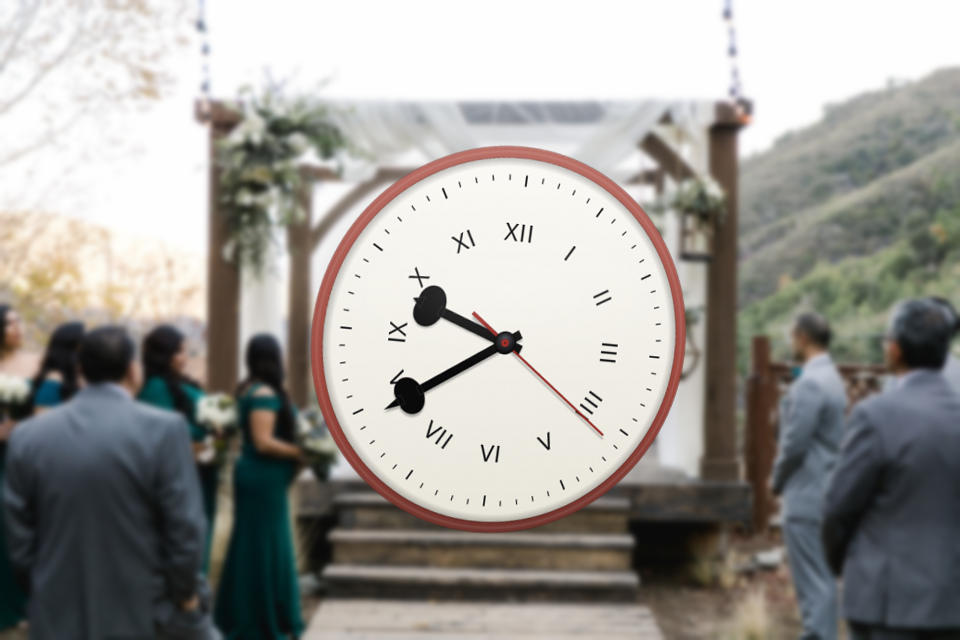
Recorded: 9h39m21s
